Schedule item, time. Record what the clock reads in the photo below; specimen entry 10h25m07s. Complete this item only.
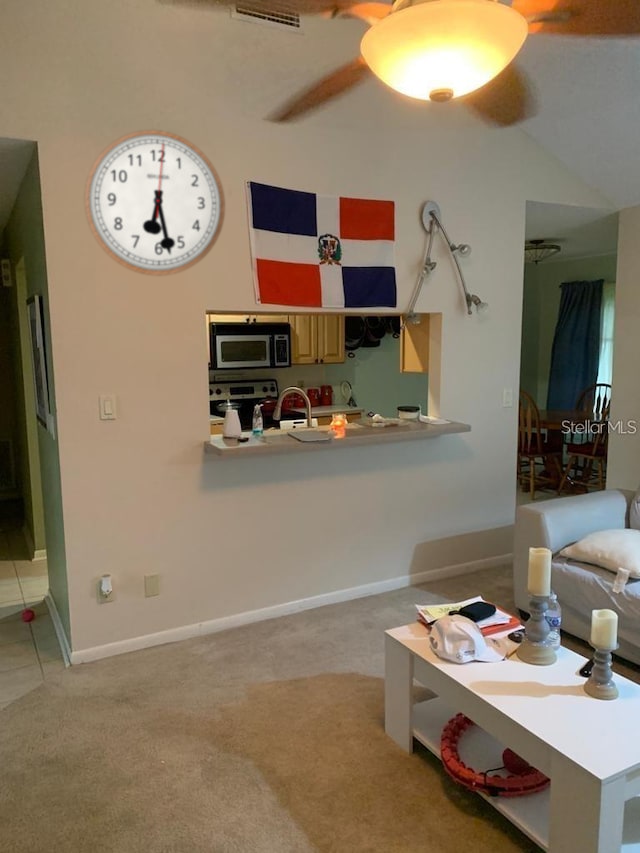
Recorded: 6h28m01s
